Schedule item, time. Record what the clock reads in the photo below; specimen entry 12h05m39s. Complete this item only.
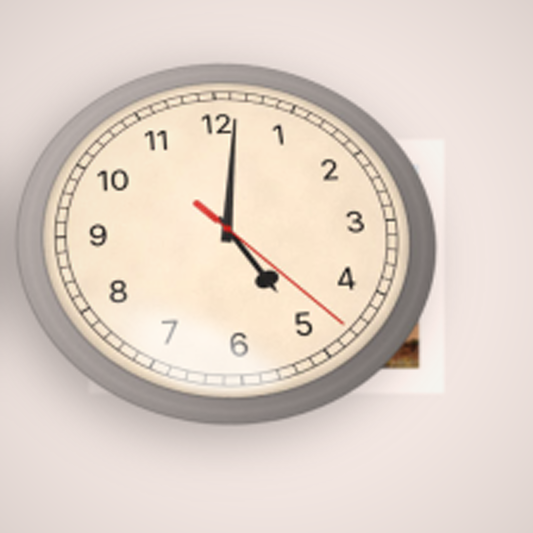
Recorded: 5h01m23s
